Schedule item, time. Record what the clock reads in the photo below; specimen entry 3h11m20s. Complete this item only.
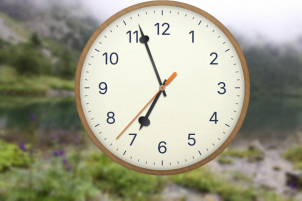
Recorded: 6h56m37s
